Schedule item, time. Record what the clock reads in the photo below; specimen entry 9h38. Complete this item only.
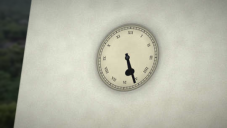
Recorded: 5h26
